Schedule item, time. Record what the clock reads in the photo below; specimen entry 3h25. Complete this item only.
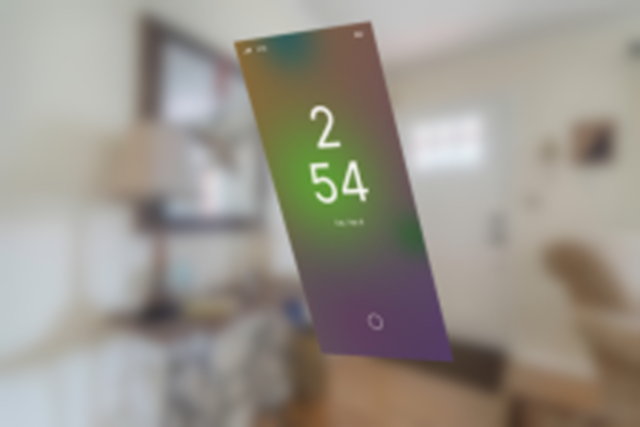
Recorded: 2h54
